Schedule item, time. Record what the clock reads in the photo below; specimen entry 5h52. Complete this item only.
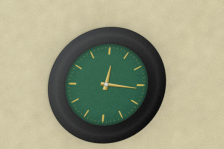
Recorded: 12h16
